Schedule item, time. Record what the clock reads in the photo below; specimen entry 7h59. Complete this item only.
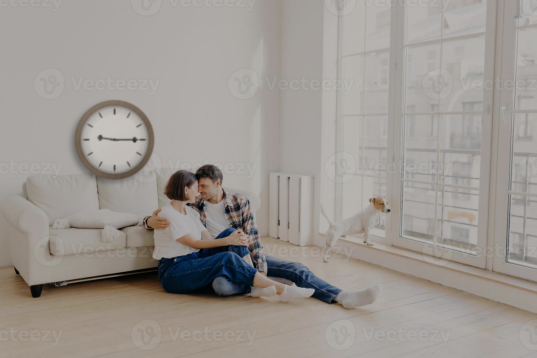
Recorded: 9h15
